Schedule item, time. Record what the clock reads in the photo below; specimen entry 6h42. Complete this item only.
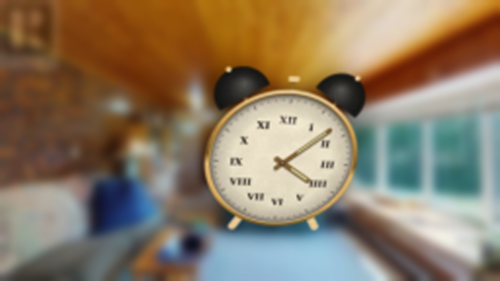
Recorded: 4h08
